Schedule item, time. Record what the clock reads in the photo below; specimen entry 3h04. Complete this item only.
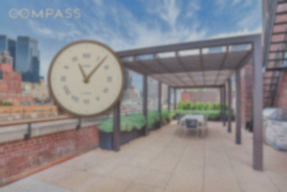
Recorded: 11h07
